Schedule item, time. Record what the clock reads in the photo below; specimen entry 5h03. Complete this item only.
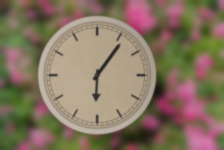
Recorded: 6h06
